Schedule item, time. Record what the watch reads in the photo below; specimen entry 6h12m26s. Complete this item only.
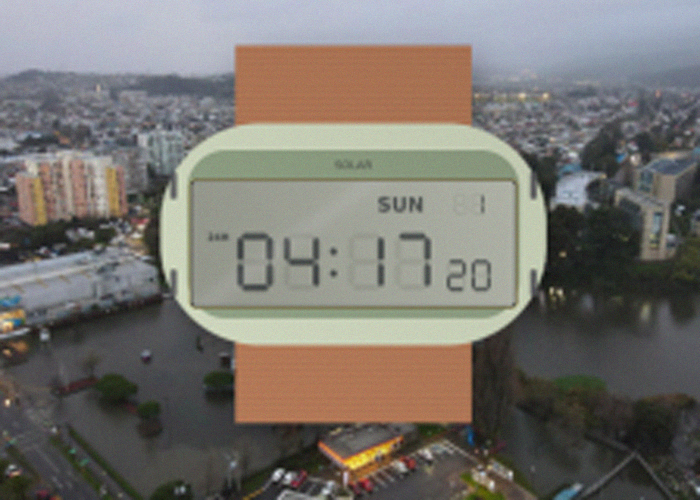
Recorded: 4h17m20s
